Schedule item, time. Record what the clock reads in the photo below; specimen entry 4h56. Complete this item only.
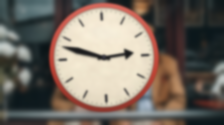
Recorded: 2h48
